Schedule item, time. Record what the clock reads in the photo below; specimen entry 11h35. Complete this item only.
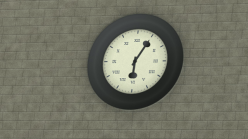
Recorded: 6h05
